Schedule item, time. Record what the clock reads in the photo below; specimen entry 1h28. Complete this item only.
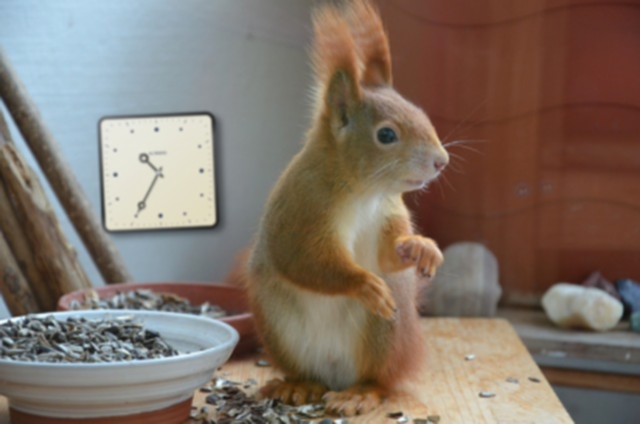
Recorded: 10h35
